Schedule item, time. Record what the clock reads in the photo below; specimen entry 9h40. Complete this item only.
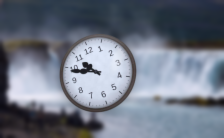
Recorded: 10h49
